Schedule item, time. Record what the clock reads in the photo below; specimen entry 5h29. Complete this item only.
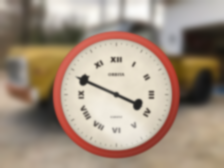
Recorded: 3h49
